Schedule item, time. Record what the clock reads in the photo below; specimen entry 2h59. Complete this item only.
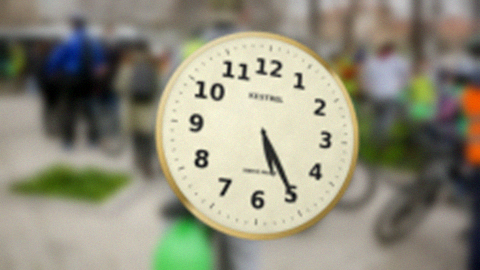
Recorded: 5h25
